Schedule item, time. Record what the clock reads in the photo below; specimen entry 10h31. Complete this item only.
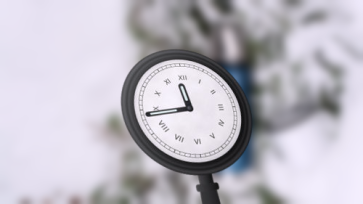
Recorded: 11h44
